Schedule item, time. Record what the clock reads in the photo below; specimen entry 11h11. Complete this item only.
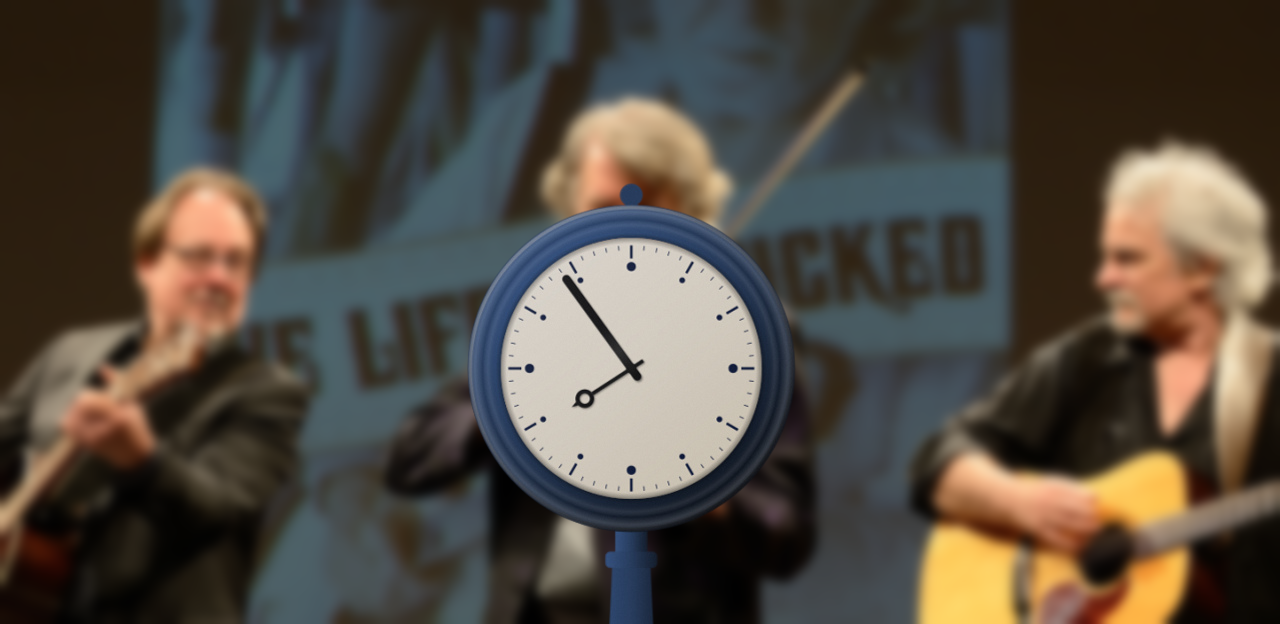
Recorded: 7h54
